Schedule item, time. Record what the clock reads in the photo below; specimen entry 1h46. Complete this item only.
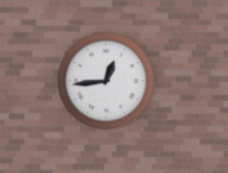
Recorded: 12h44
